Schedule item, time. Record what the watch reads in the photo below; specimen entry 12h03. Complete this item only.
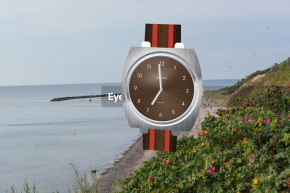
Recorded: 6h59
